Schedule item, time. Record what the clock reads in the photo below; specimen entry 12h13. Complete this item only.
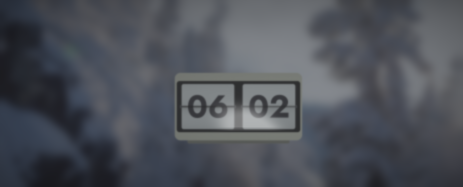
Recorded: 6h02
